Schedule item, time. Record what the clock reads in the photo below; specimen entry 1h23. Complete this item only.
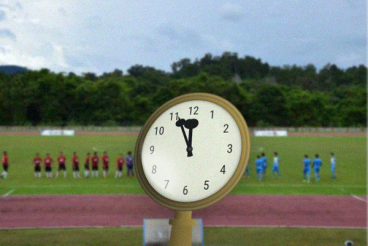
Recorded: 11h56
